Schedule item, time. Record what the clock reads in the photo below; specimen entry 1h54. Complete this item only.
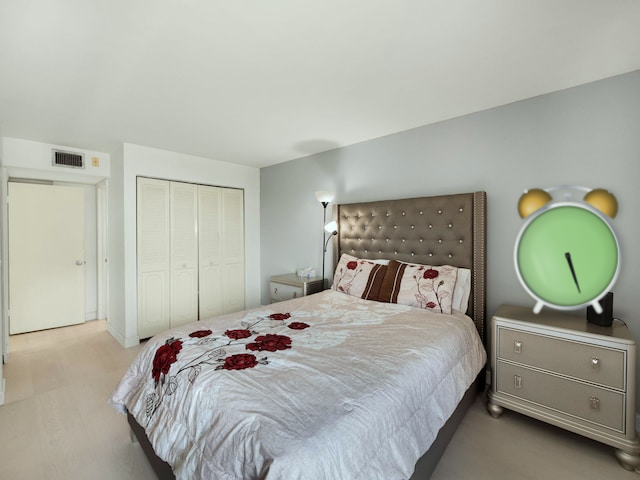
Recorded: 5h27
